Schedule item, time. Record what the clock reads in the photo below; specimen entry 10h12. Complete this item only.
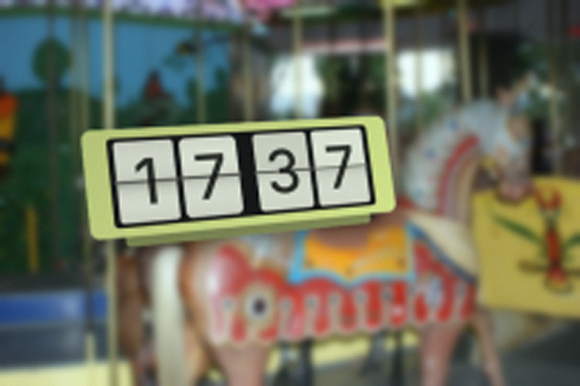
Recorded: 17h37
